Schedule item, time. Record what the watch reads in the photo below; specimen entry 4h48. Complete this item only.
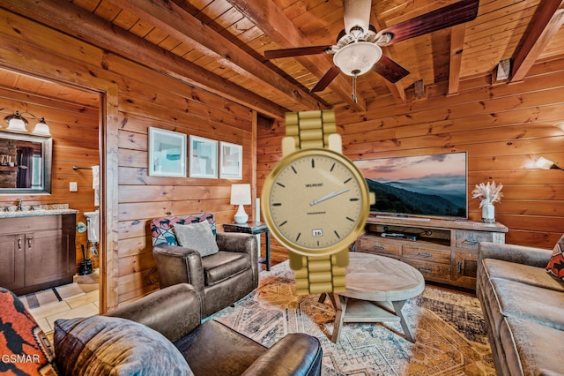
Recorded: 2h12
